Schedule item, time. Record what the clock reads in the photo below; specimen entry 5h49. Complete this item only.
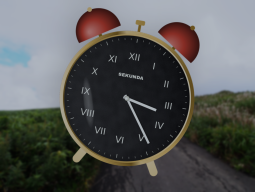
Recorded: 3h24
